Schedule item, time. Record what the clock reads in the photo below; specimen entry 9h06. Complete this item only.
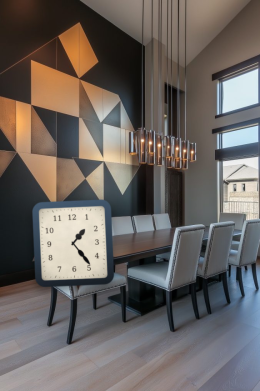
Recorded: 1h24
